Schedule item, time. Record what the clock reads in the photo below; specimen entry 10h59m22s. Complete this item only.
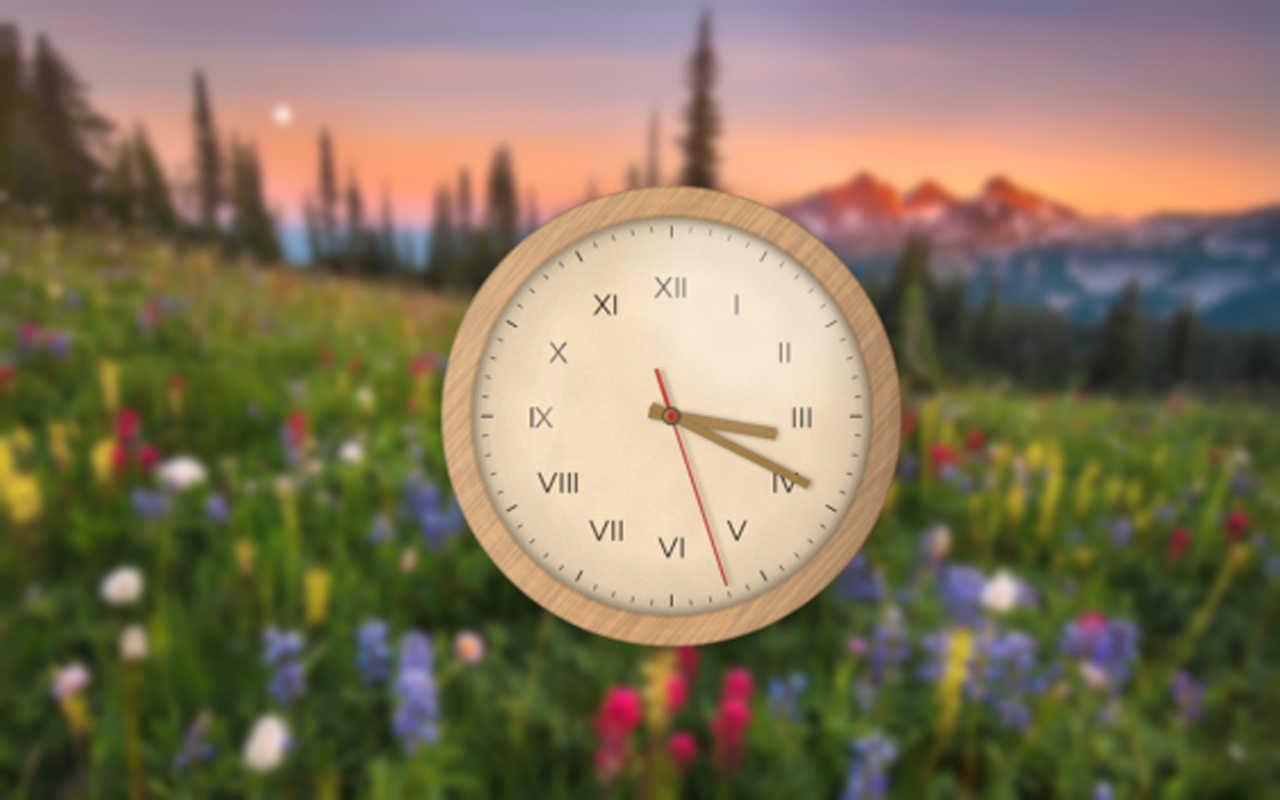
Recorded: 3h19m27s
